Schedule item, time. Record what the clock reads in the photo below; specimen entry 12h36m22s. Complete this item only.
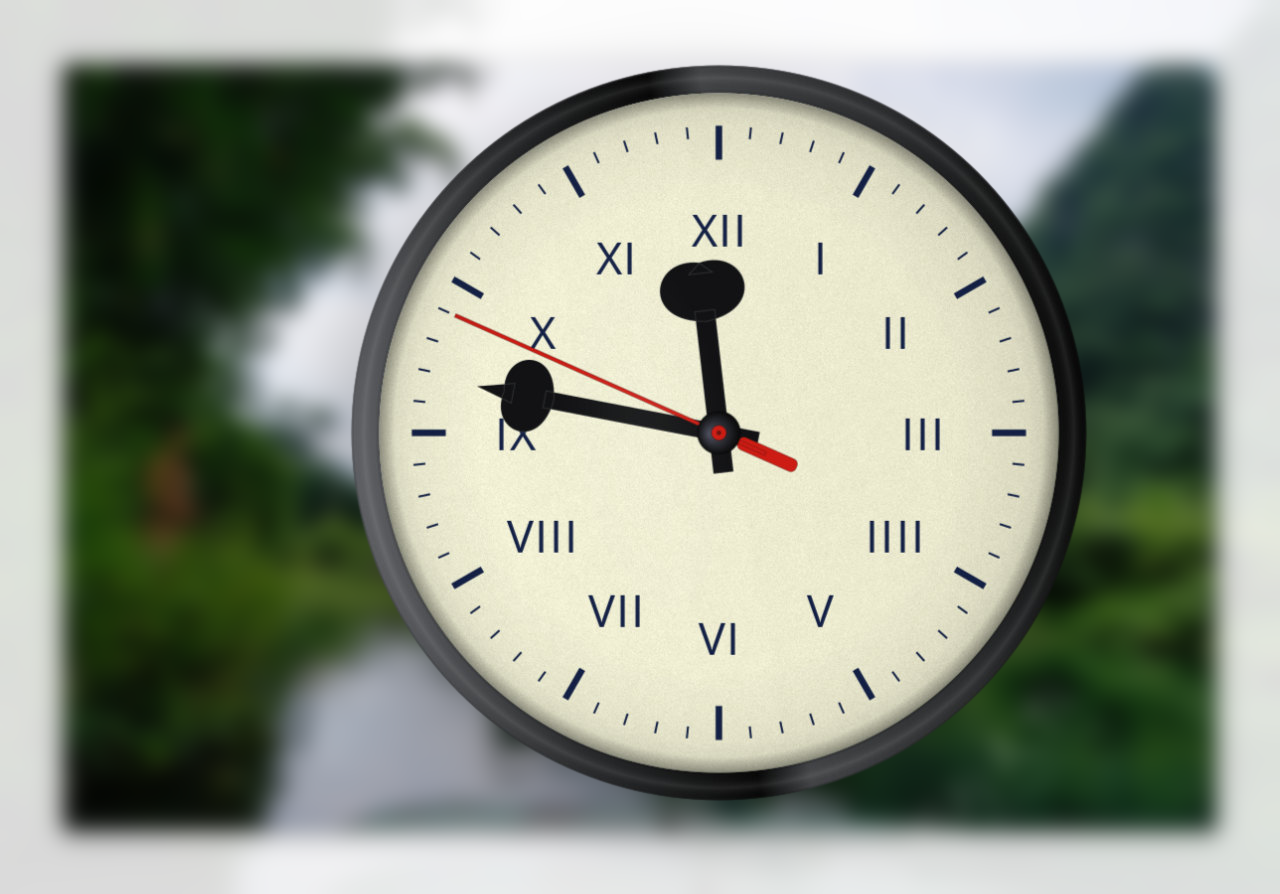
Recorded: 11h46m49s
